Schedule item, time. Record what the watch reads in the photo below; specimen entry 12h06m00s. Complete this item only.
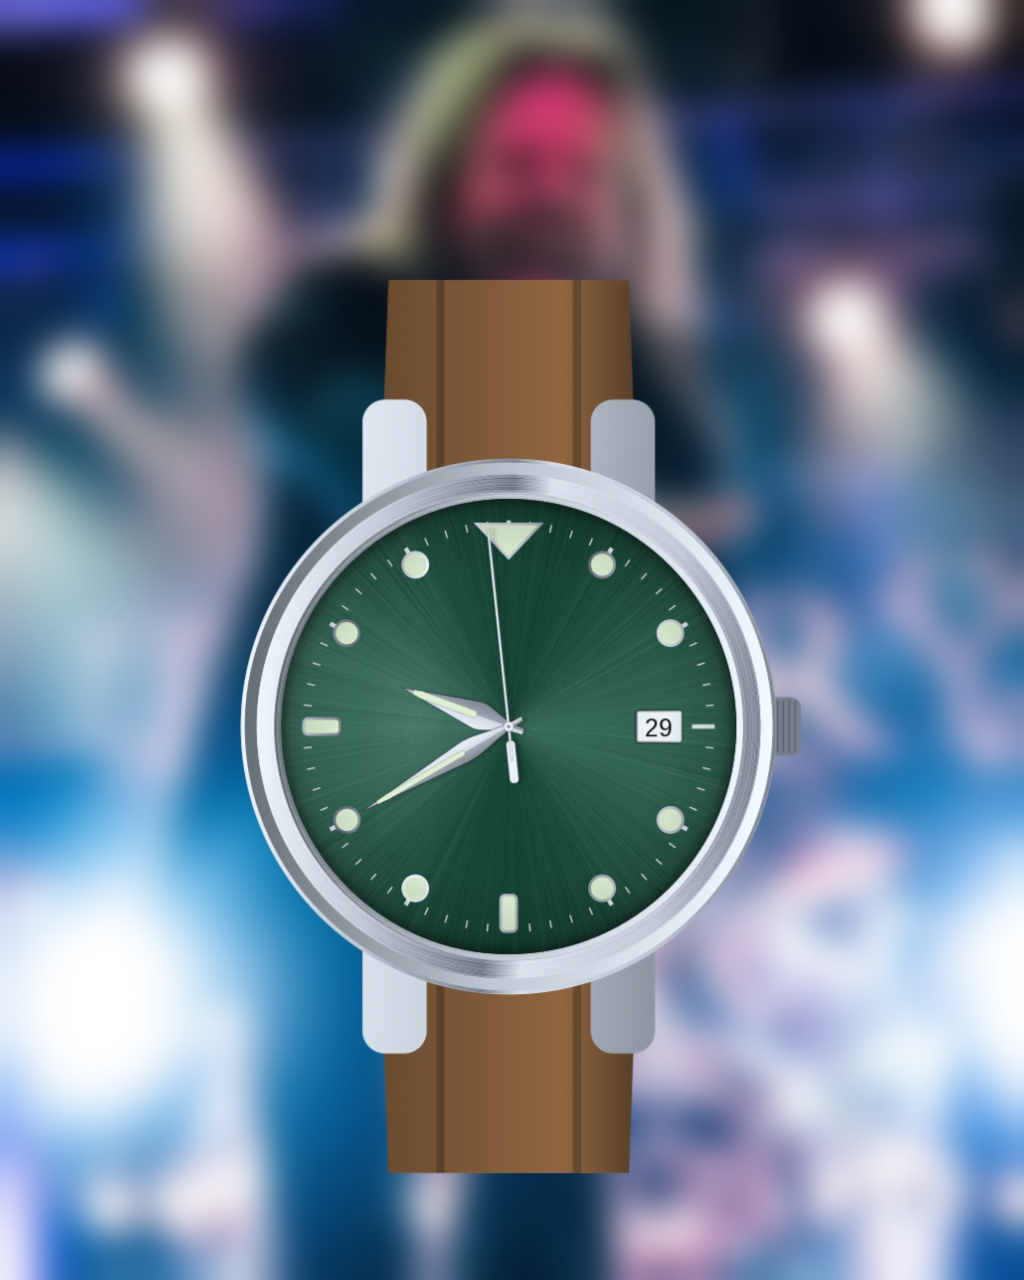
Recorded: 9h39m59s
